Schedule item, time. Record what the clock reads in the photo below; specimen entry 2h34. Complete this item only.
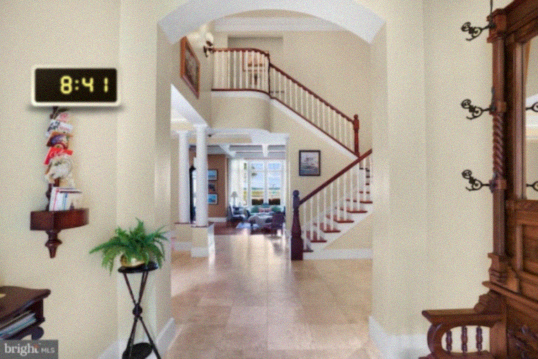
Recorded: 8h41
